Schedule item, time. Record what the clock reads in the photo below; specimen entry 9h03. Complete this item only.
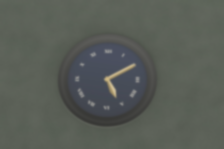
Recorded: 5h10
